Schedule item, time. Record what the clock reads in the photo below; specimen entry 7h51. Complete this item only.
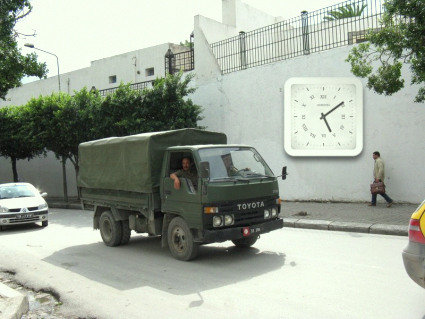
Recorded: 5h09
